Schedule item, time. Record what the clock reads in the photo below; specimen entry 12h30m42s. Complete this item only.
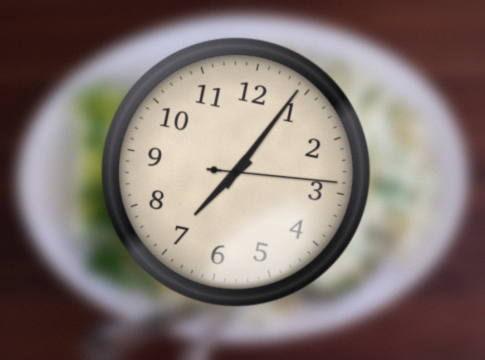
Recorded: 7h04m14s
